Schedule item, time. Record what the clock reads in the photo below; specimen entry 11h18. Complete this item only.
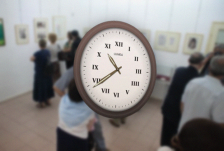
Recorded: 10h39
